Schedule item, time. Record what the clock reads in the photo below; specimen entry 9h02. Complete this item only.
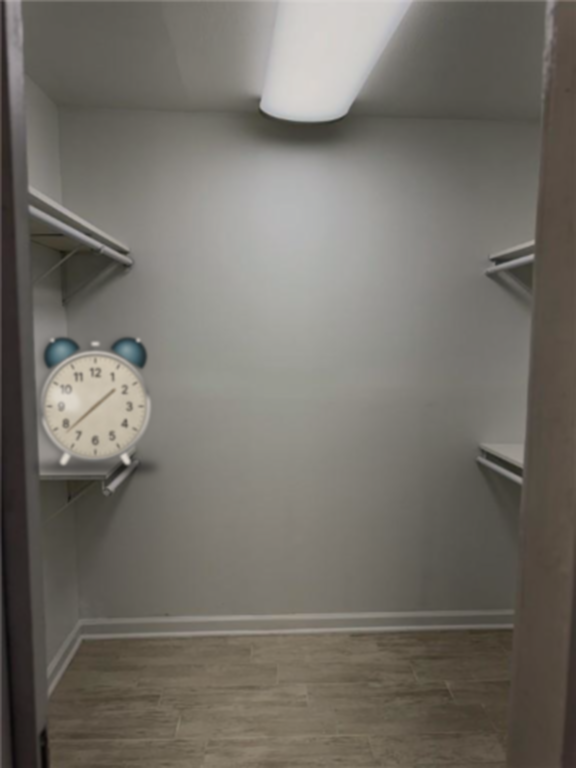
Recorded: 1h38
